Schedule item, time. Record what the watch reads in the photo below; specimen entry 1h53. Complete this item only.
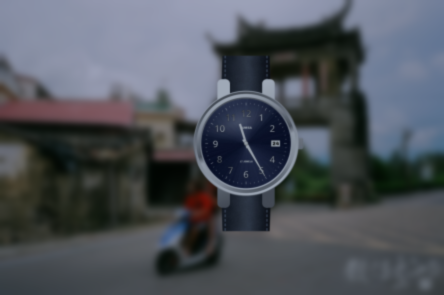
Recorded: 11h25
